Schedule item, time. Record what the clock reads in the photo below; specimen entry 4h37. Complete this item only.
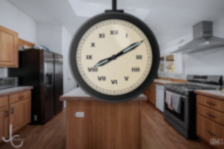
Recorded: 8h10
